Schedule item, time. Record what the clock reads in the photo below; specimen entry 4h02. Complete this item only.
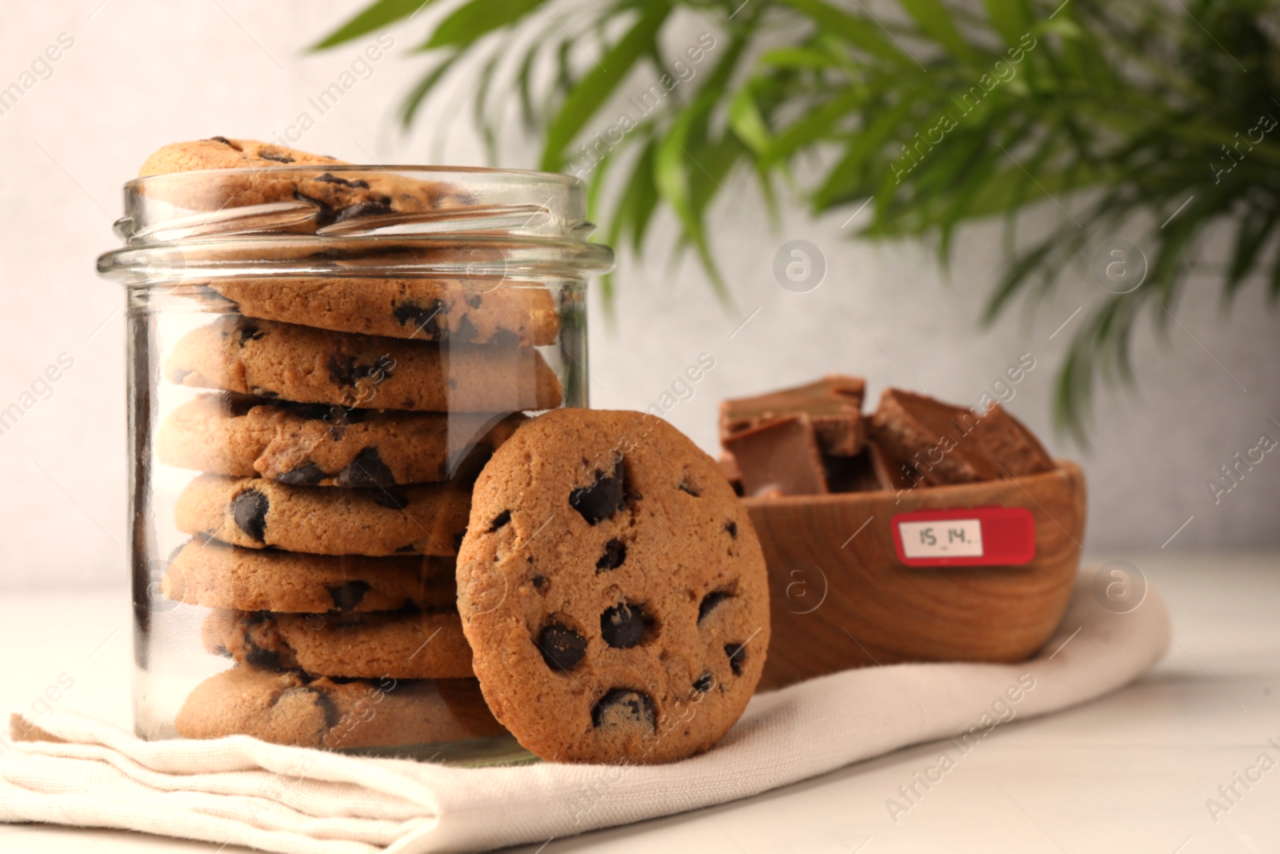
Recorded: 15h14
